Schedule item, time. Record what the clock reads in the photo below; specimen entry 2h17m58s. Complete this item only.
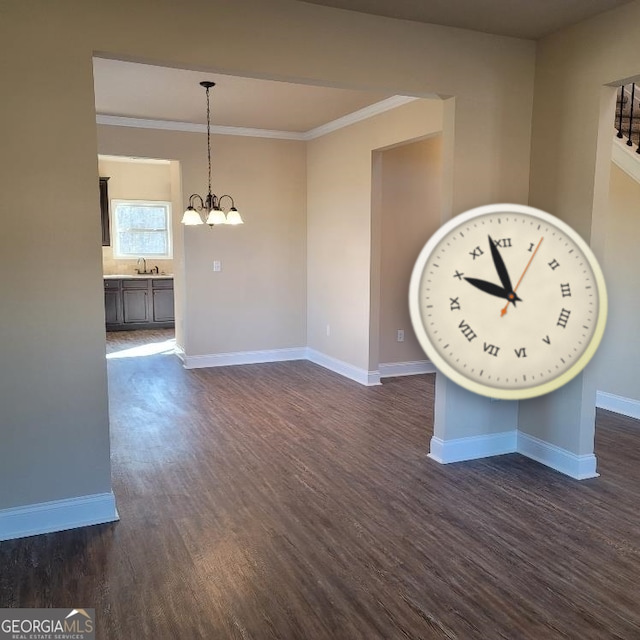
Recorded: 9h58m06s
